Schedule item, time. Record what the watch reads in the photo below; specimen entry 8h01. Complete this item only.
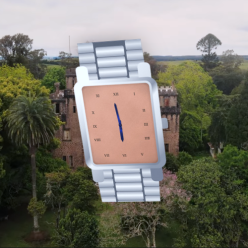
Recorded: 5h59
